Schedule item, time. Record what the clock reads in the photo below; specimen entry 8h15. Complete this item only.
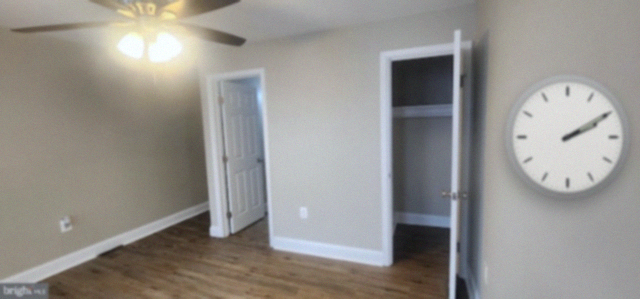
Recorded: 2h10
